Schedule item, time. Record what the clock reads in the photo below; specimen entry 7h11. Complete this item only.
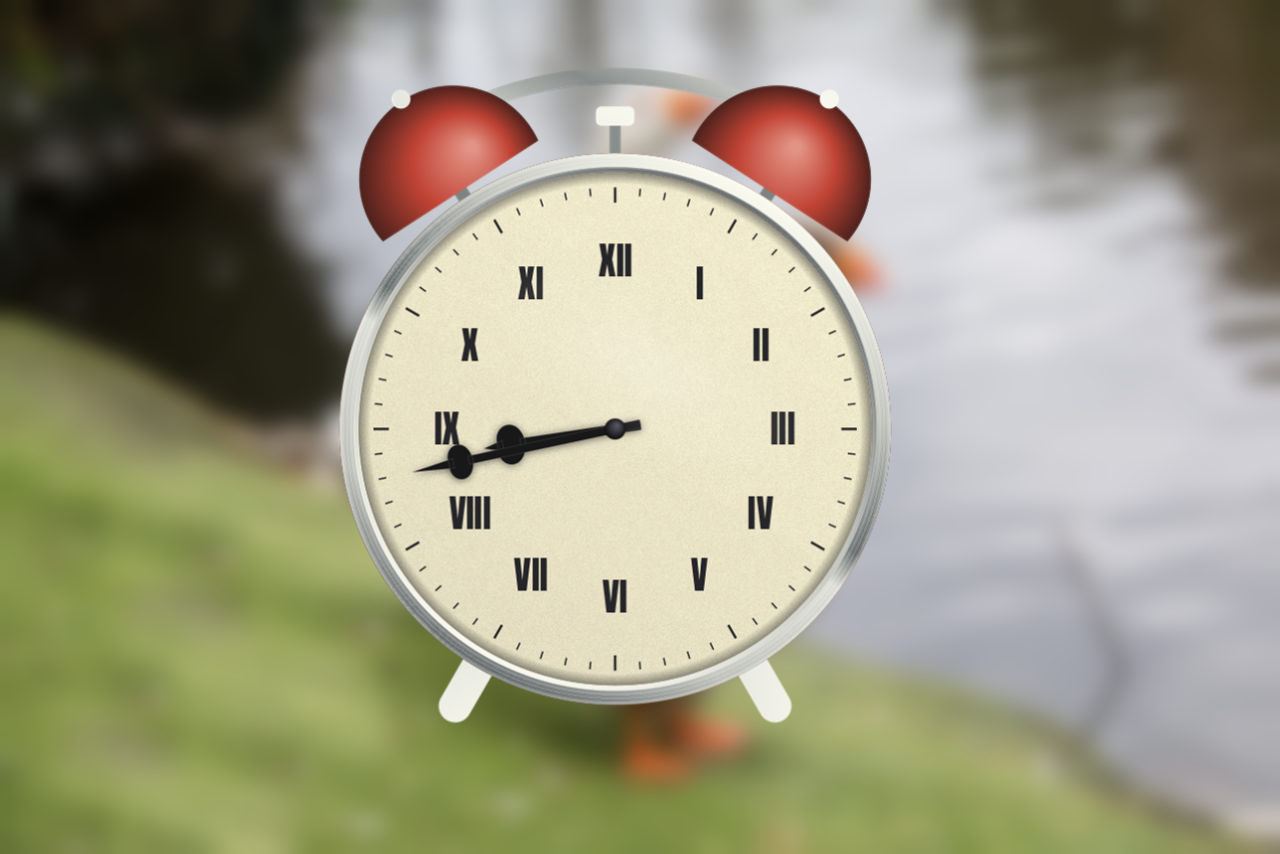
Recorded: 8h43
